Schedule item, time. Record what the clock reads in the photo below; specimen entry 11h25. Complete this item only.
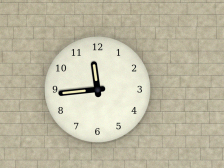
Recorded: 11h44
